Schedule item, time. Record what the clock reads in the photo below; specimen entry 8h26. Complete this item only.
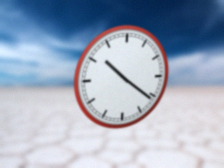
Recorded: 10h21
